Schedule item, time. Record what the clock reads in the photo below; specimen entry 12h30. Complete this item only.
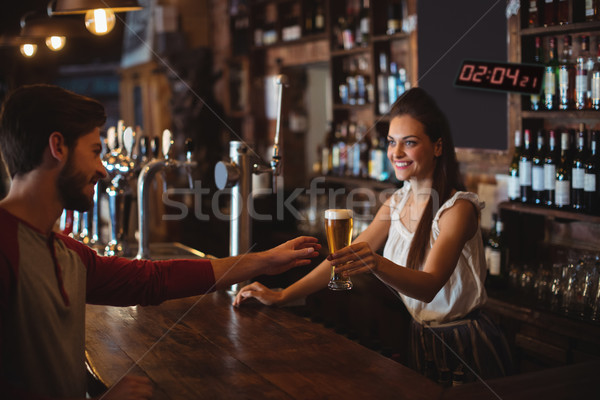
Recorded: 2h04
